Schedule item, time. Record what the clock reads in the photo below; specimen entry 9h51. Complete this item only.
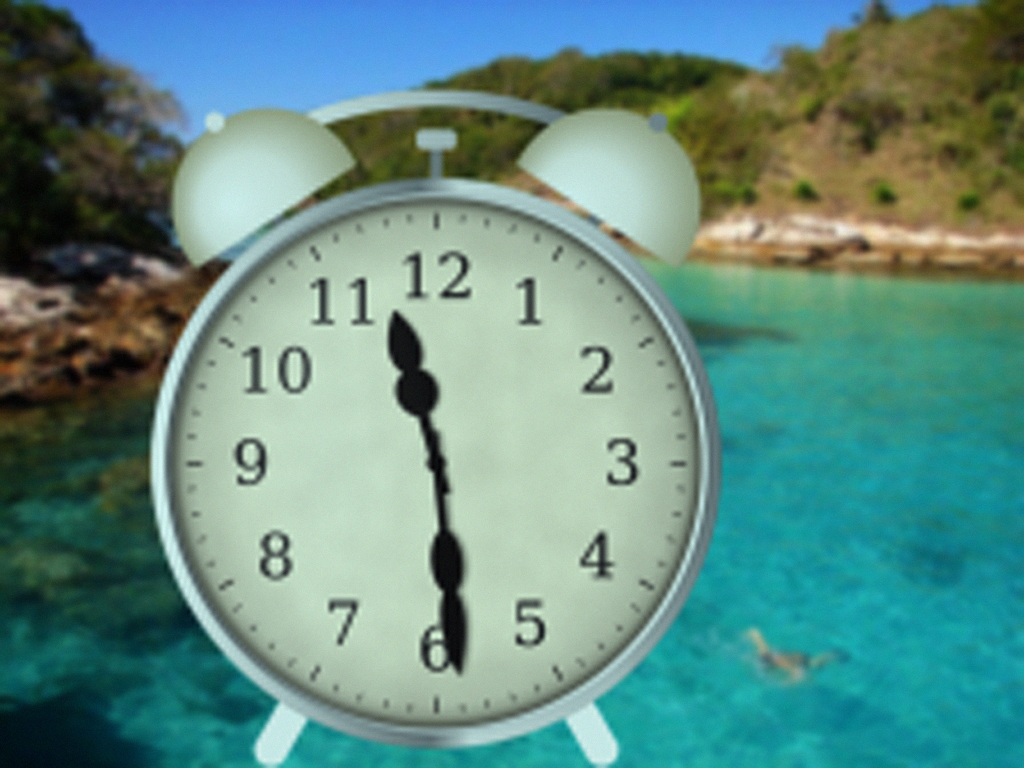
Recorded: 11h29
